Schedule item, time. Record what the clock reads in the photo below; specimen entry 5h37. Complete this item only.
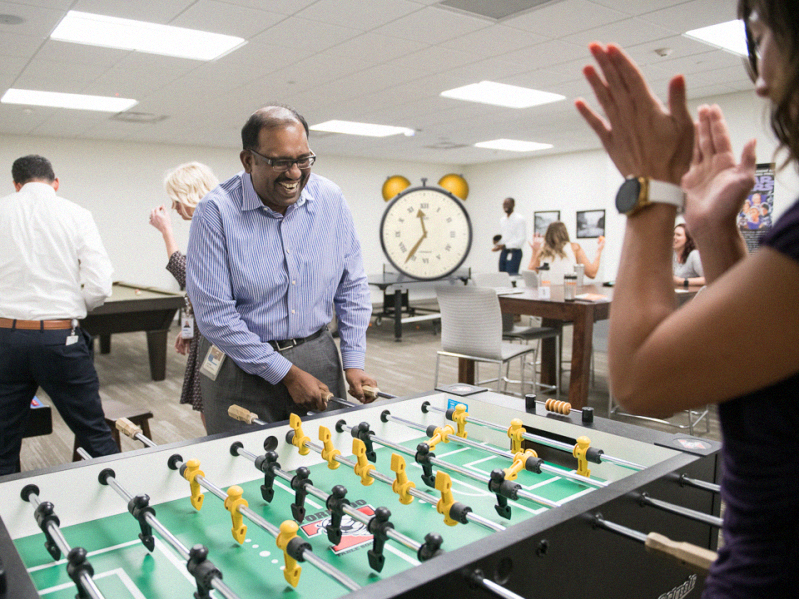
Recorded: 11h36
